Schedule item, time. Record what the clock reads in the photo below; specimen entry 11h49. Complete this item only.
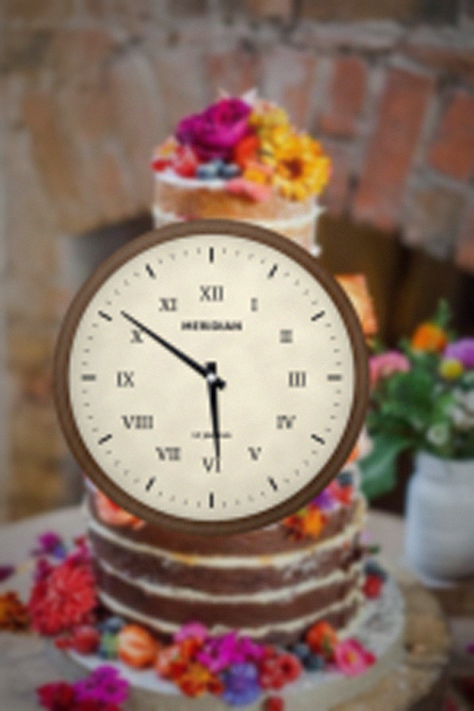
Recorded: 5h51
